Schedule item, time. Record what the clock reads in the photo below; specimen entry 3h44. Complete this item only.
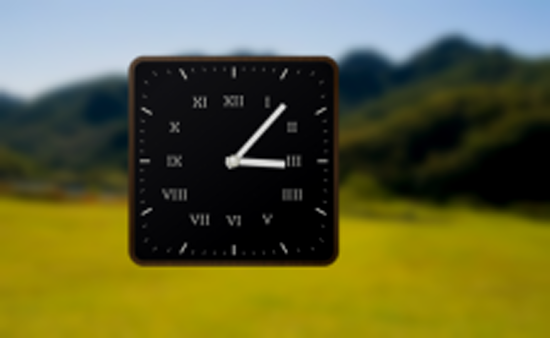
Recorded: 3h07
